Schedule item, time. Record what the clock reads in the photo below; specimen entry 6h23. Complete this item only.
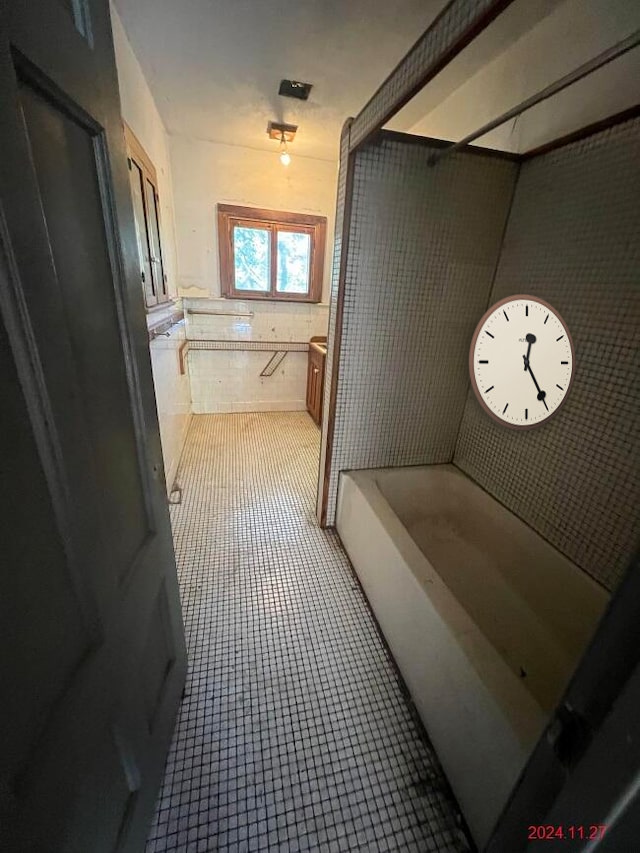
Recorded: 12h25
